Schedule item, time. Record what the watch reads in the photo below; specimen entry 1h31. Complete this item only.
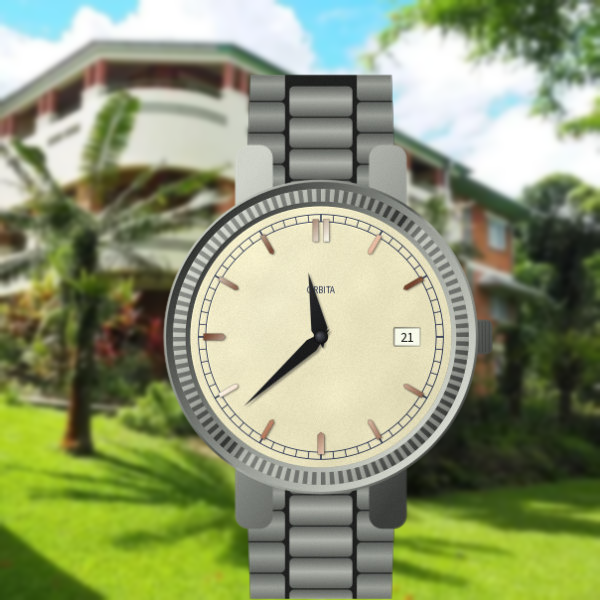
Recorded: 11h38
